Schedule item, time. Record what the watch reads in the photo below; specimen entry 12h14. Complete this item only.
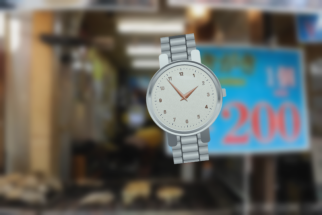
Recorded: 1h54
